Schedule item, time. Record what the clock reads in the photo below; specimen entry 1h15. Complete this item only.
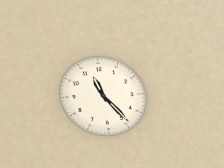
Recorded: 11h24
